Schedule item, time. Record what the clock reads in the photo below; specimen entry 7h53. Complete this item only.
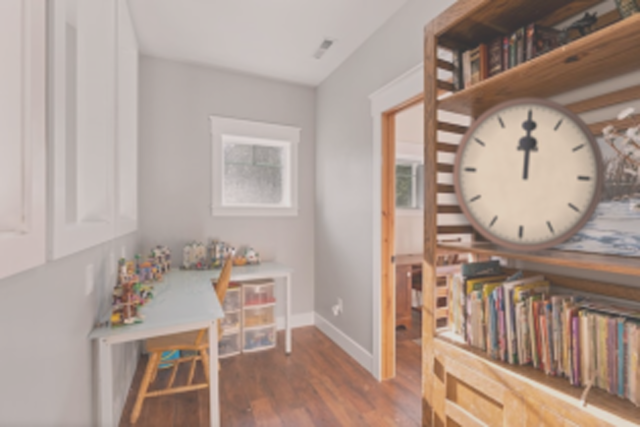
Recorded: 12h00
